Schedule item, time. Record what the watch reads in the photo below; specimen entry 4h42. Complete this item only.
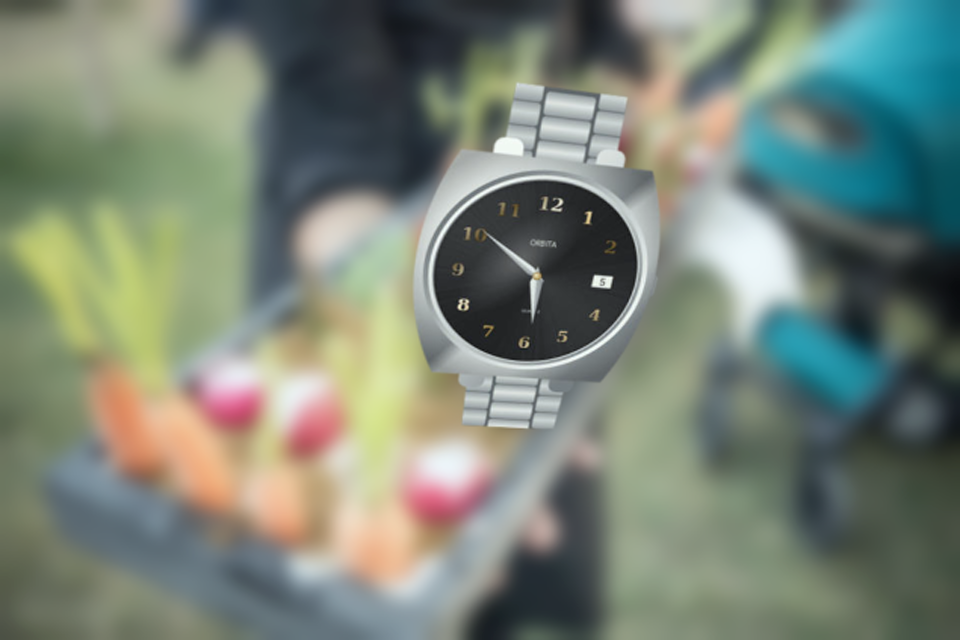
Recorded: 5h51
